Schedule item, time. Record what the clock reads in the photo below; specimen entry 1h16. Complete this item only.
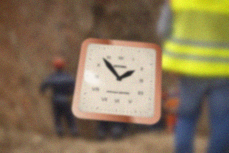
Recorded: 1h53
